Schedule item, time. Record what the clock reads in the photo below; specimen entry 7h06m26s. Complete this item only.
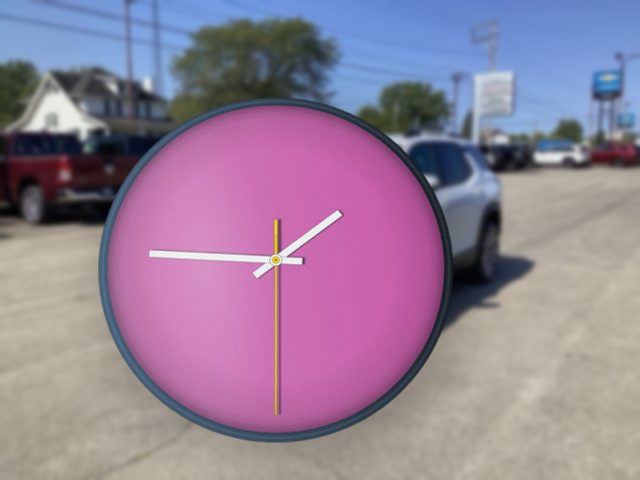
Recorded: 1h45m30s
